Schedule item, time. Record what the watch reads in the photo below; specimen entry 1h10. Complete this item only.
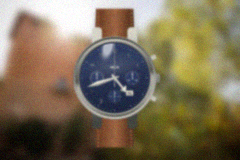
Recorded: 4h42
